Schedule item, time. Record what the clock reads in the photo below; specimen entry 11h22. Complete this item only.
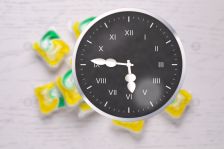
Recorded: 5h46
